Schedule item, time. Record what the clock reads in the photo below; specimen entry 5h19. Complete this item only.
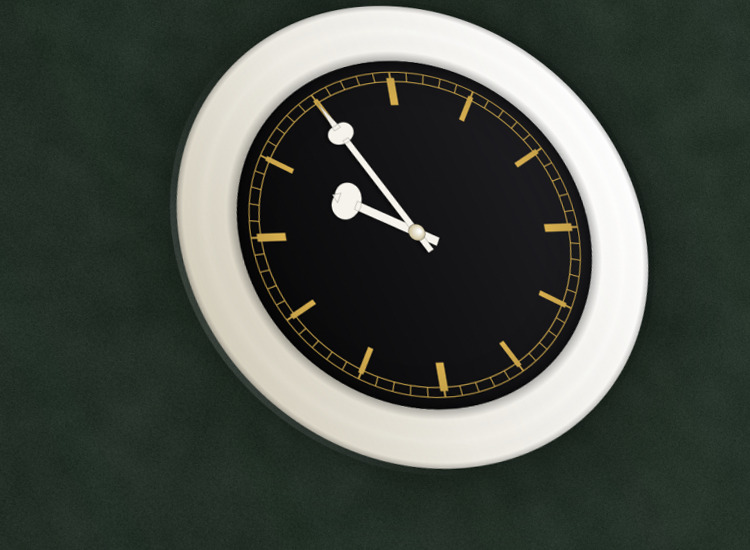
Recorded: 9h55
